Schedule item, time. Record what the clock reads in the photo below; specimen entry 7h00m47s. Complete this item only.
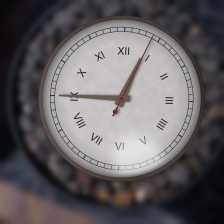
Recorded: 12h45m04s
